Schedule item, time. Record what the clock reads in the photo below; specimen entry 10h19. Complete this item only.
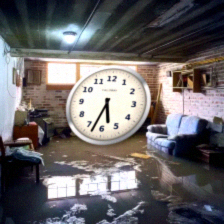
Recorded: 5h33
